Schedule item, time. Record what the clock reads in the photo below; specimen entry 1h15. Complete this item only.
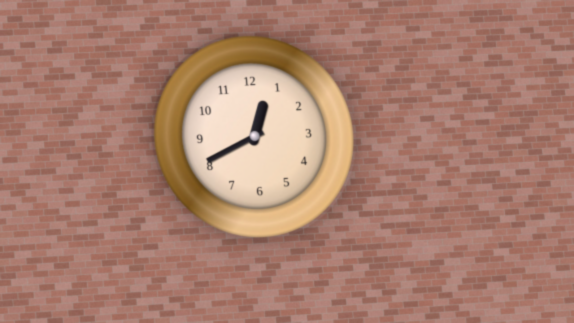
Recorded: 12h41
